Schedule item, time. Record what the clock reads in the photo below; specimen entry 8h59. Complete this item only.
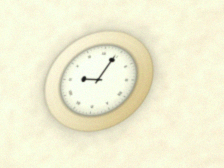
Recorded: 9h04
